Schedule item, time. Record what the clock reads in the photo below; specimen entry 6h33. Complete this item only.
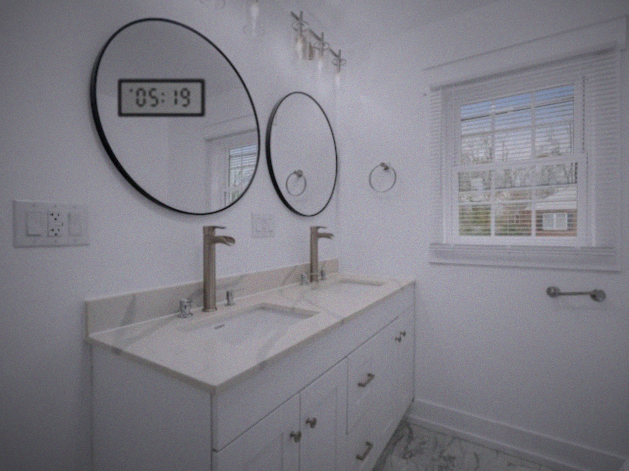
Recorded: 5h19
